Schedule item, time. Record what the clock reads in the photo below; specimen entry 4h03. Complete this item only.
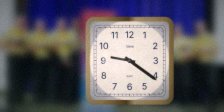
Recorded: 9h21
